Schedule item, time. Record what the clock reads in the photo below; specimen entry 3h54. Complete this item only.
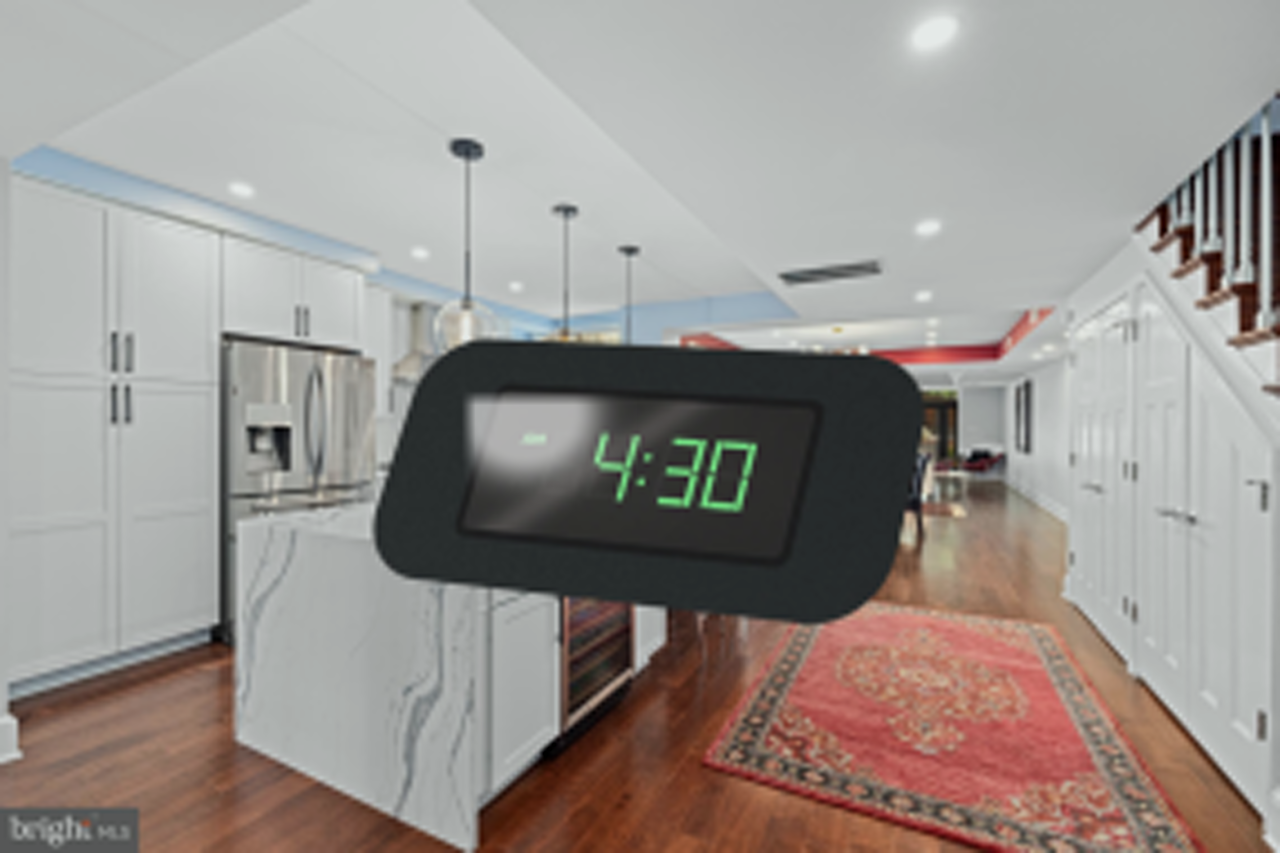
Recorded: 4h30
